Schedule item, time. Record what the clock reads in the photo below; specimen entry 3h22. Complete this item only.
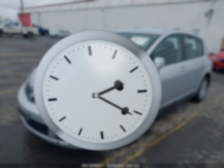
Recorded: 2h21
